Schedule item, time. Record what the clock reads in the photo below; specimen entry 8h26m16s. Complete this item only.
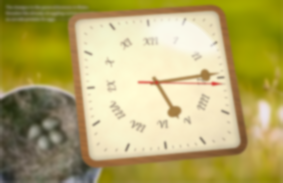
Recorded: 5h14m16s
